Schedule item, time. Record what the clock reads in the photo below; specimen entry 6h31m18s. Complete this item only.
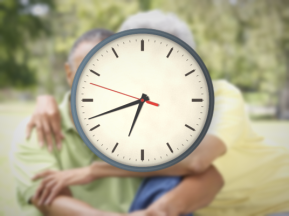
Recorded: 6h41m48s
